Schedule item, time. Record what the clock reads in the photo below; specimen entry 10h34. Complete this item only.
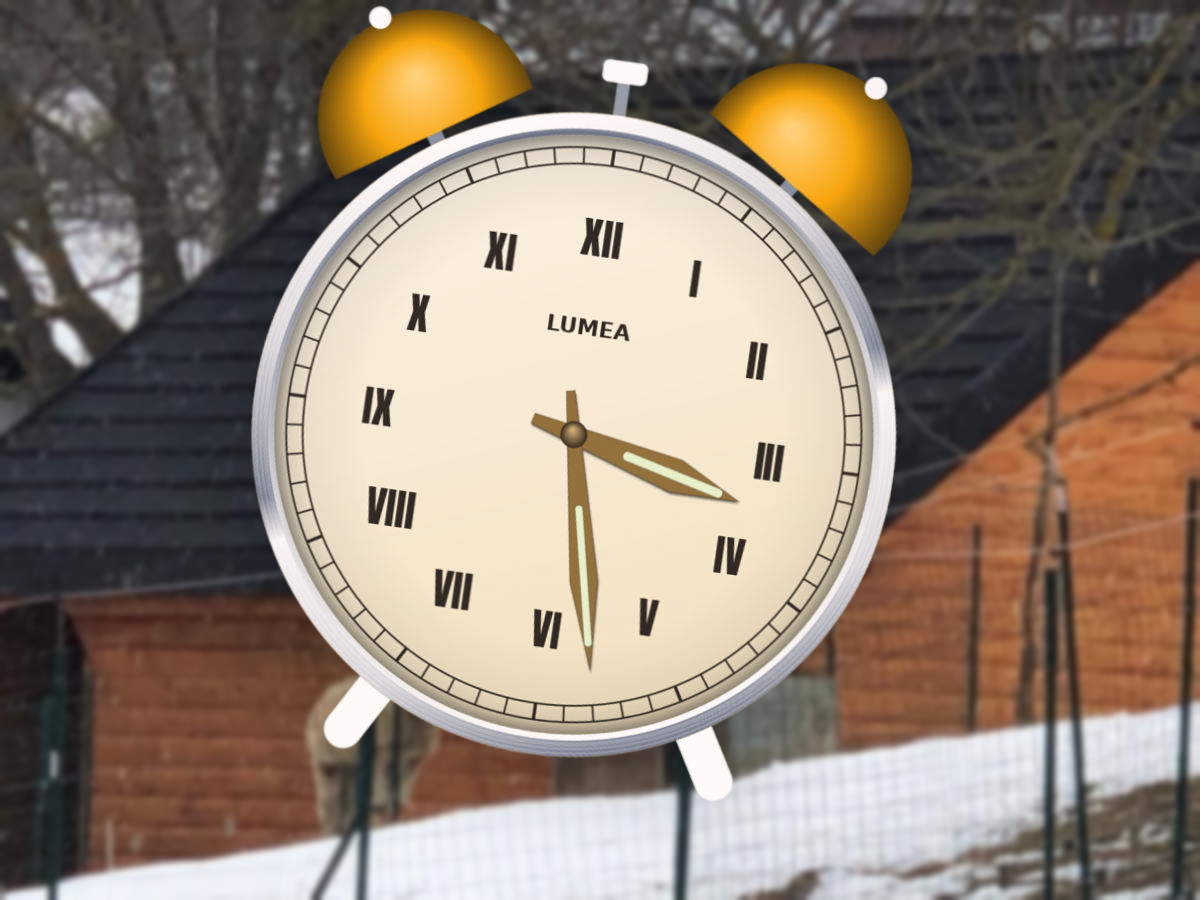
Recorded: 3h28
